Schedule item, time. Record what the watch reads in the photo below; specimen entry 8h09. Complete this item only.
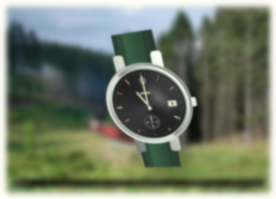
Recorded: 11h00
